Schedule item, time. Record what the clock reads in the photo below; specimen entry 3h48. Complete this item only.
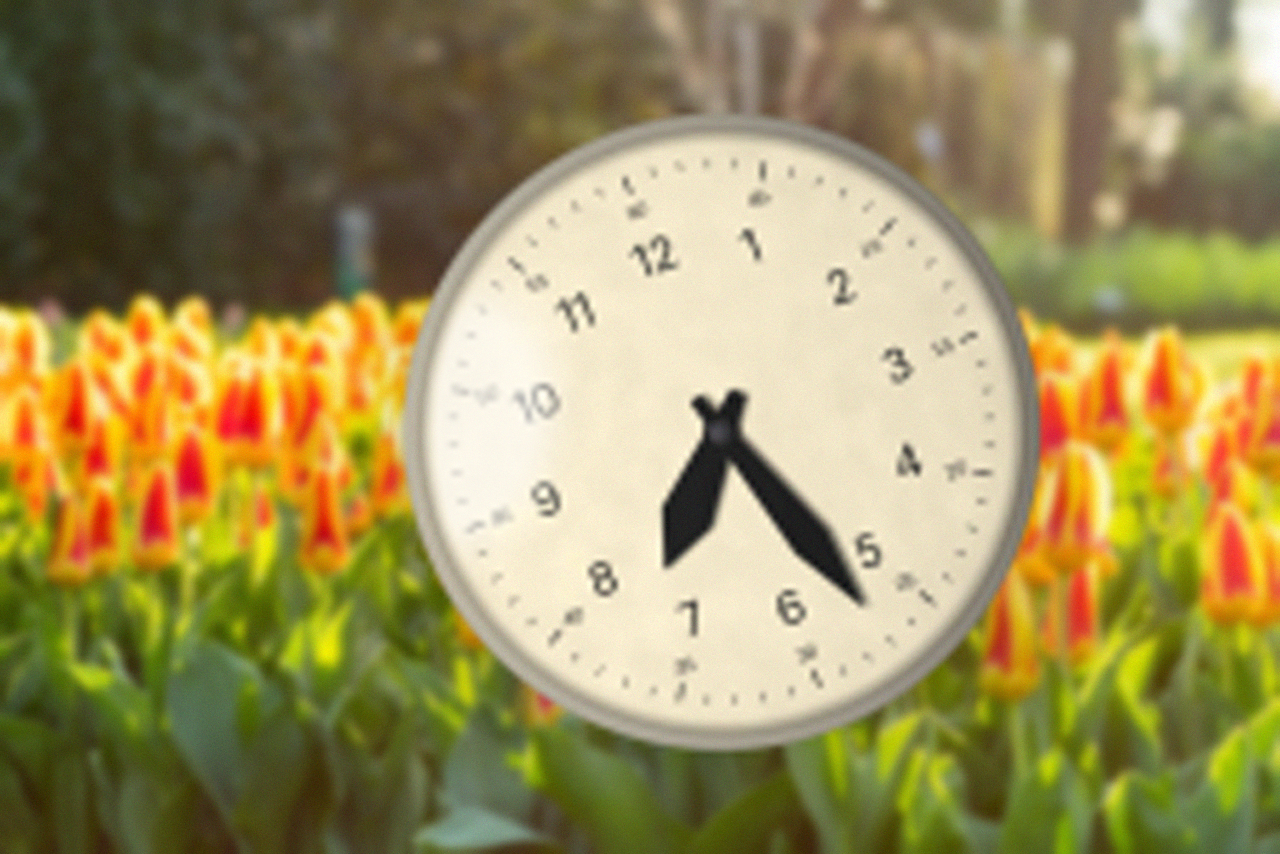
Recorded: 7h27
